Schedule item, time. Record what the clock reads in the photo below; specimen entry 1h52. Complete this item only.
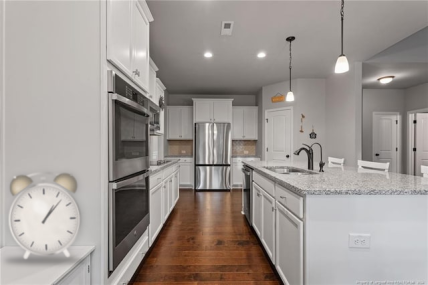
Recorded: 1h07
